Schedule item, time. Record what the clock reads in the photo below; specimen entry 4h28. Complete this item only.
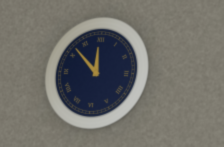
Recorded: 11h52
